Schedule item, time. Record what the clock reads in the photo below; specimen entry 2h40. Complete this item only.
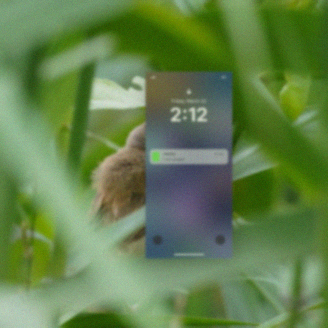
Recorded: 2h12
